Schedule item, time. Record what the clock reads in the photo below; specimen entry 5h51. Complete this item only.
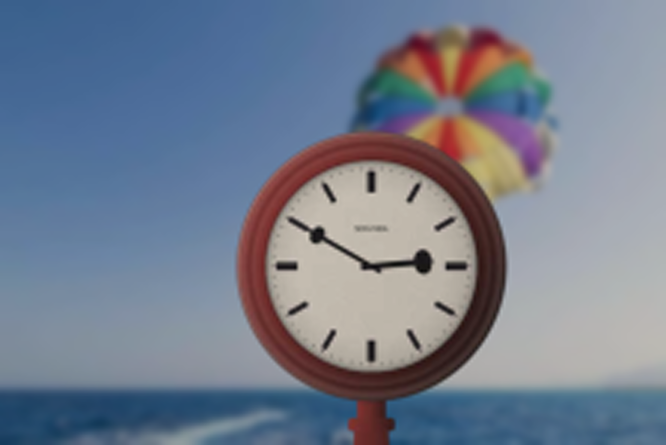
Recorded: 2h50
